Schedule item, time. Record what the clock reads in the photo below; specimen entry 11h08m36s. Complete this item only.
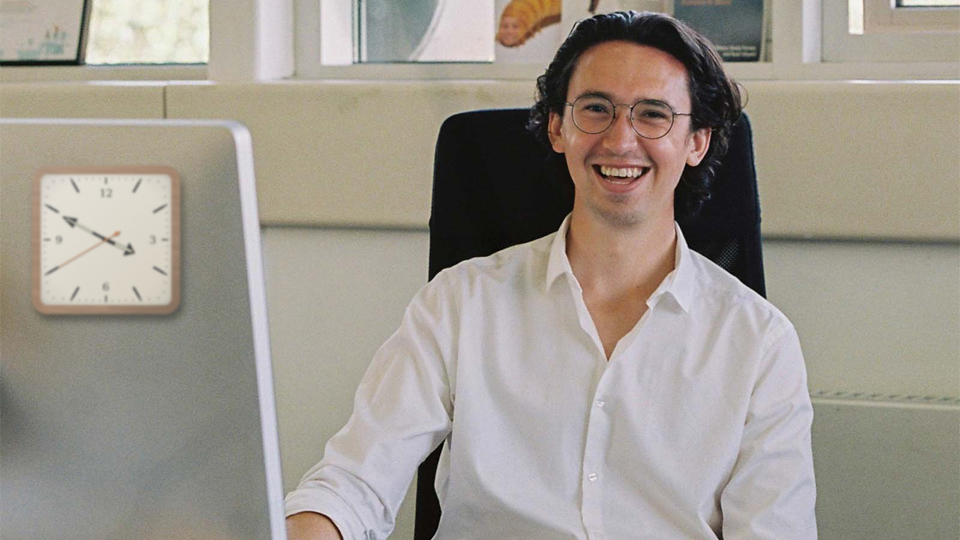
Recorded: 3h49m40s
